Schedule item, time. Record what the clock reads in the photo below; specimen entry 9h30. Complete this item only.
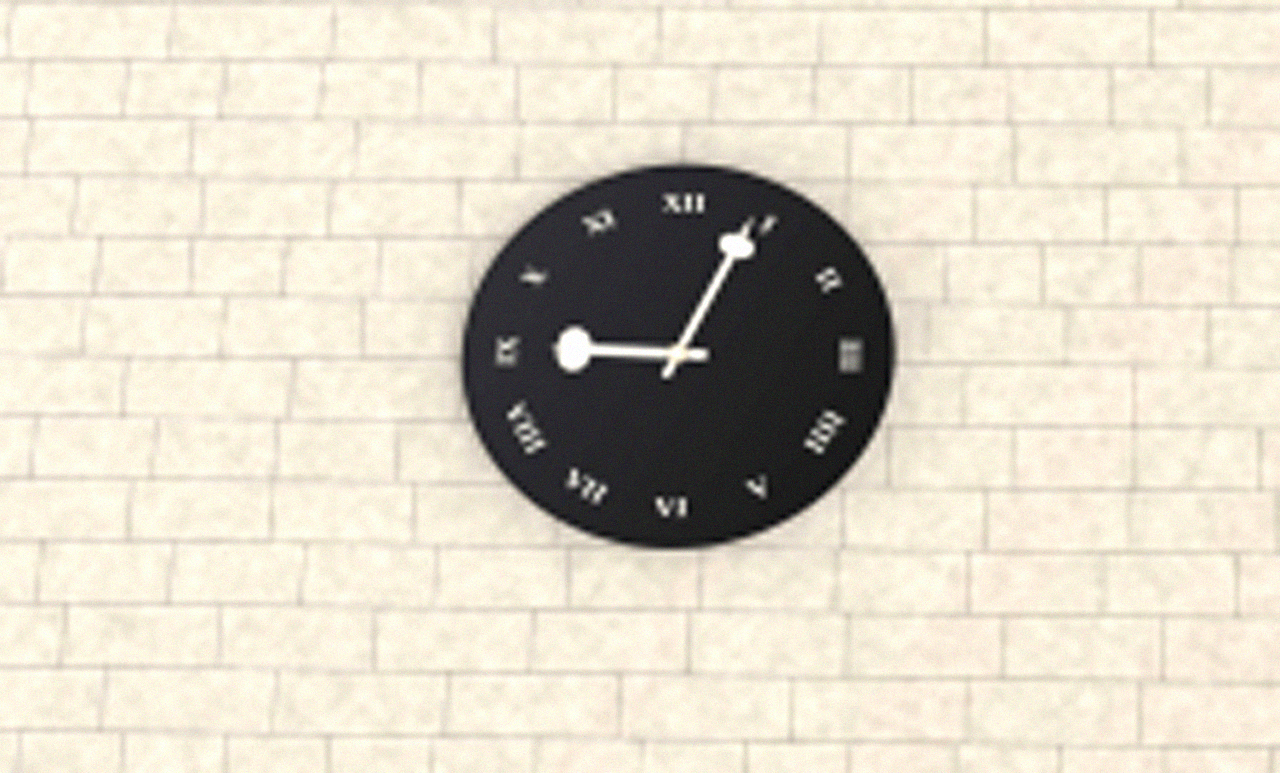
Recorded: 9h04
